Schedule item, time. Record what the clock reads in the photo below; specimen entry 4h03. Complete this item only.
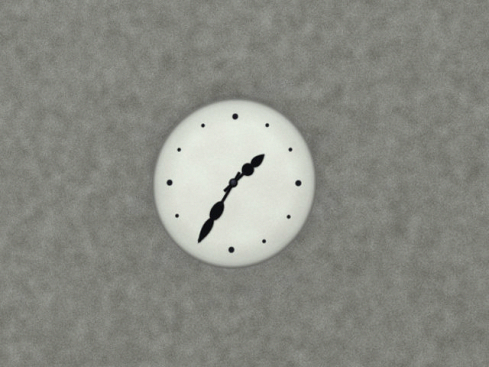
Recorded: 1h35
